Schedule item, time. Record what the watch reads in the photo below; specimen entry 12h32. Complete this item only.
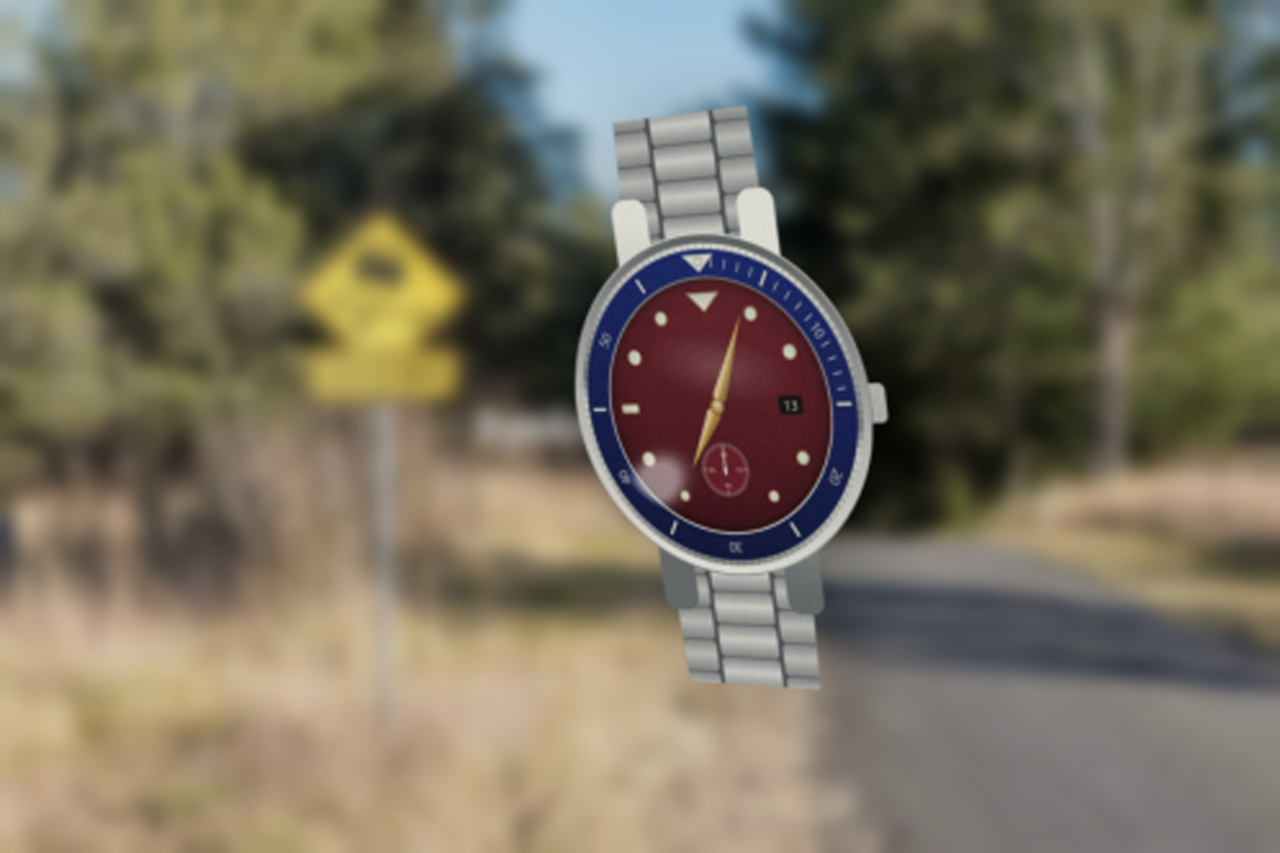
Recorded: 7h04
